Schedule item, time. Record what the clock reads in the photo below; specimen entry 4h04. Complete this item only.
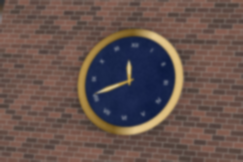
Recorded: 11h41
